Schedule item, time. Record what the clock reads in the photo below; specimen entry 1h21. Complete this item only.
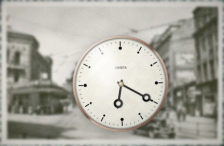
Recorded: 6h20
